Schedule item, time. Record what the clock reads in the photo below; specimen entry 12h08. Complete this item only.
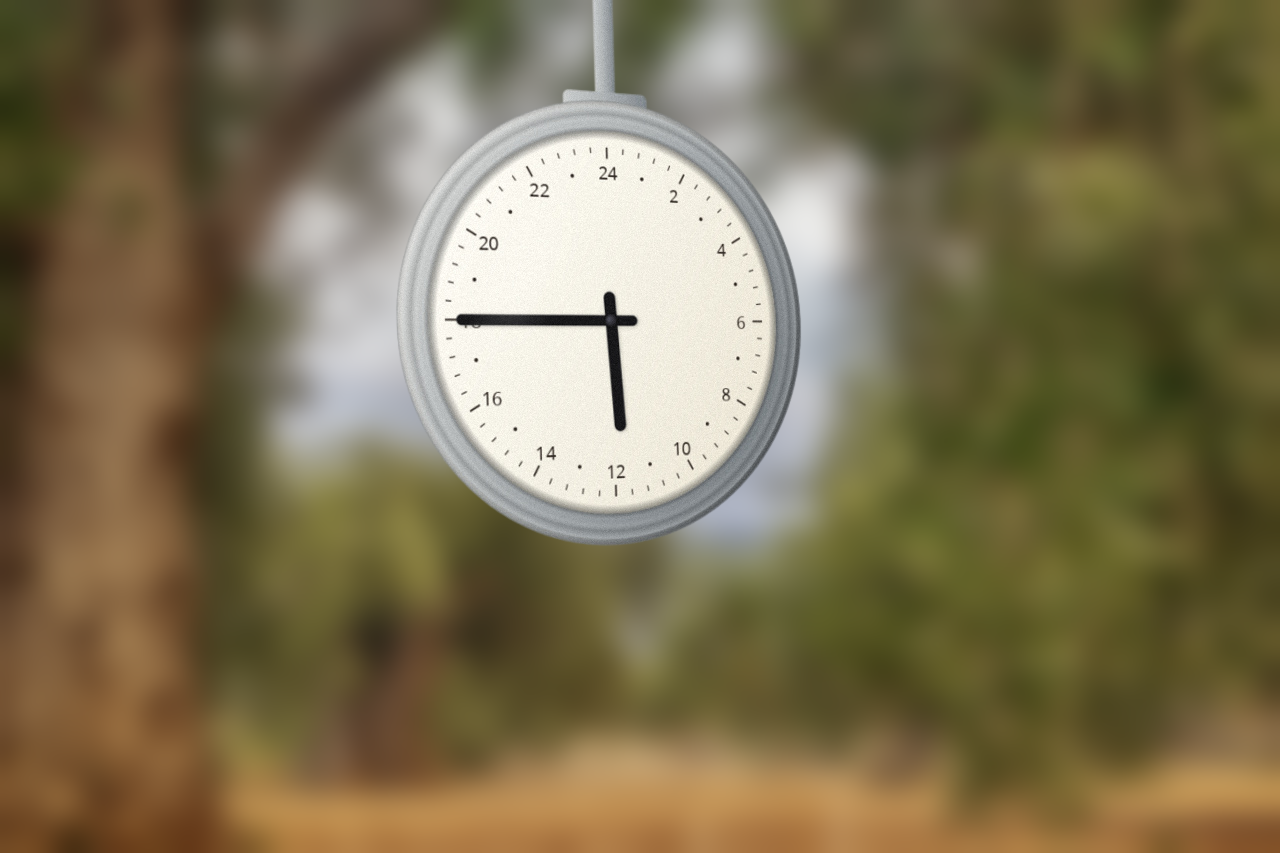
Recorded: 11h45
